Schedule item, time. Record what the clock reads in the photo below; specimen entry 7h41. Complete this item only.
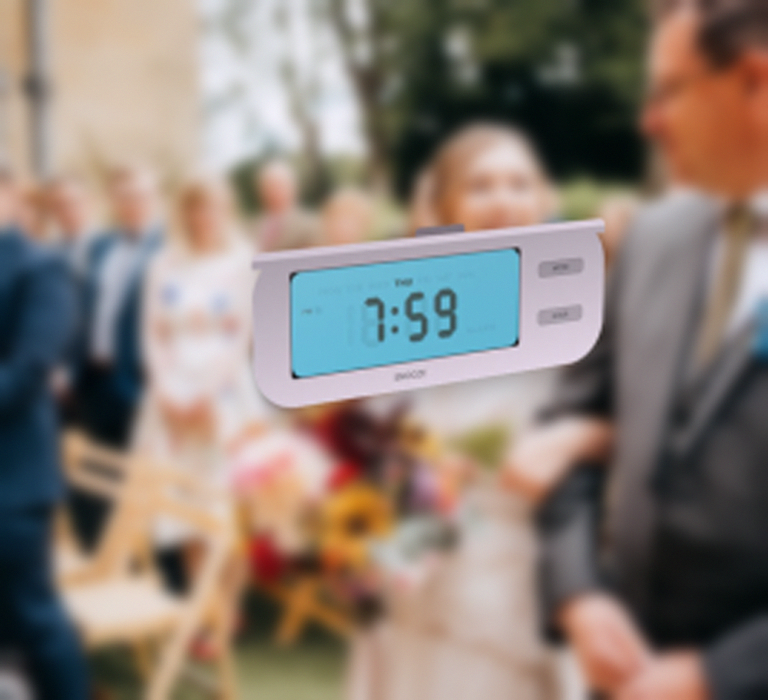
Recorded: 7h59
